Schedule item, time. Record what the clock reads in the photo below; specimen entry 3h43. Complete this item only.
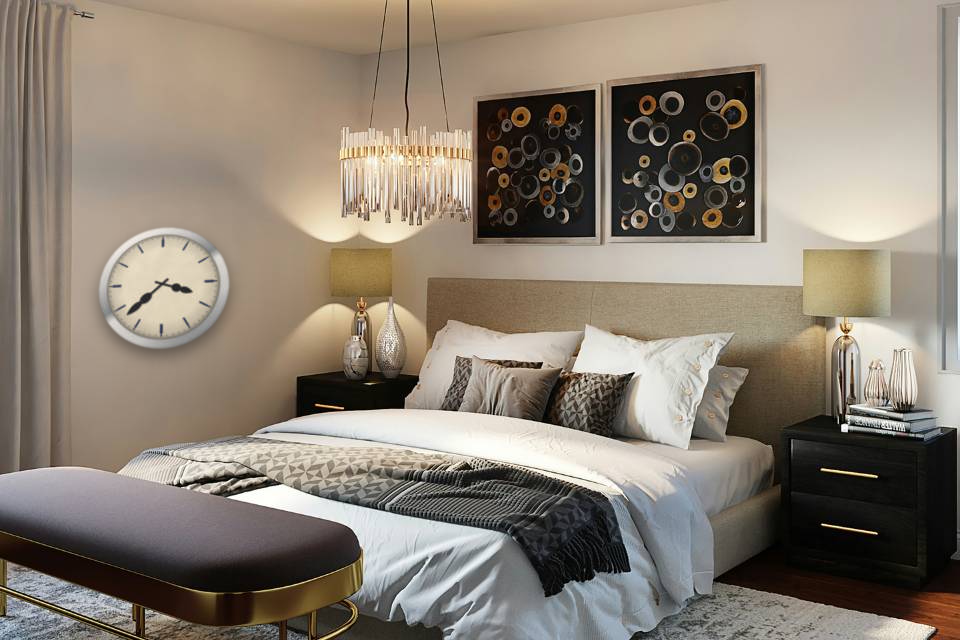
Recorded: 3h38
